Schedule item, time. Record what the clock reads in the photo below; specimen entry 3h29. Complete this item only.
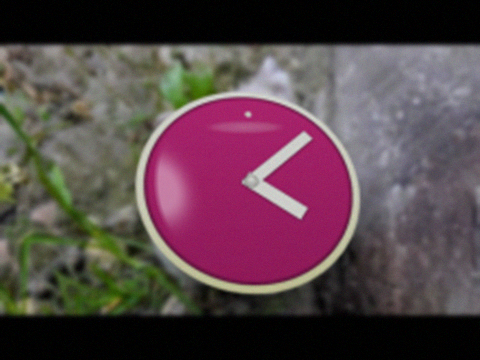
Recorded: 4h08
